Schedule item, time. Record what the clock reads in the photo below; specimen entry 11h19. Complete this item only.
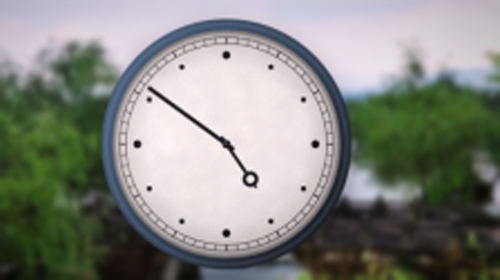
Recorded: 4h51
